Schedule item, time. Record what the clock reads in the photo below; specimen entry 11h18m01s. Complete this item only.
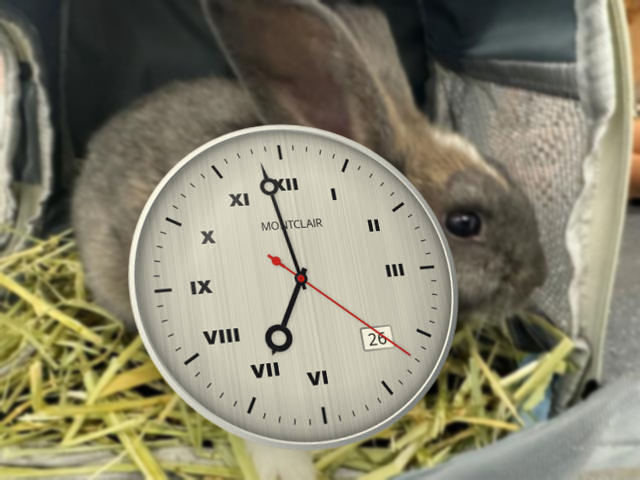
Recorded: 6h58m22s
